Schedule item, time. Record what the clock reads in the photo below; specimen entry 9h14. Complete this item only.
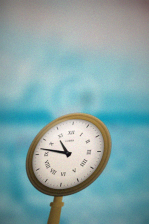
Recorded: 10h47
